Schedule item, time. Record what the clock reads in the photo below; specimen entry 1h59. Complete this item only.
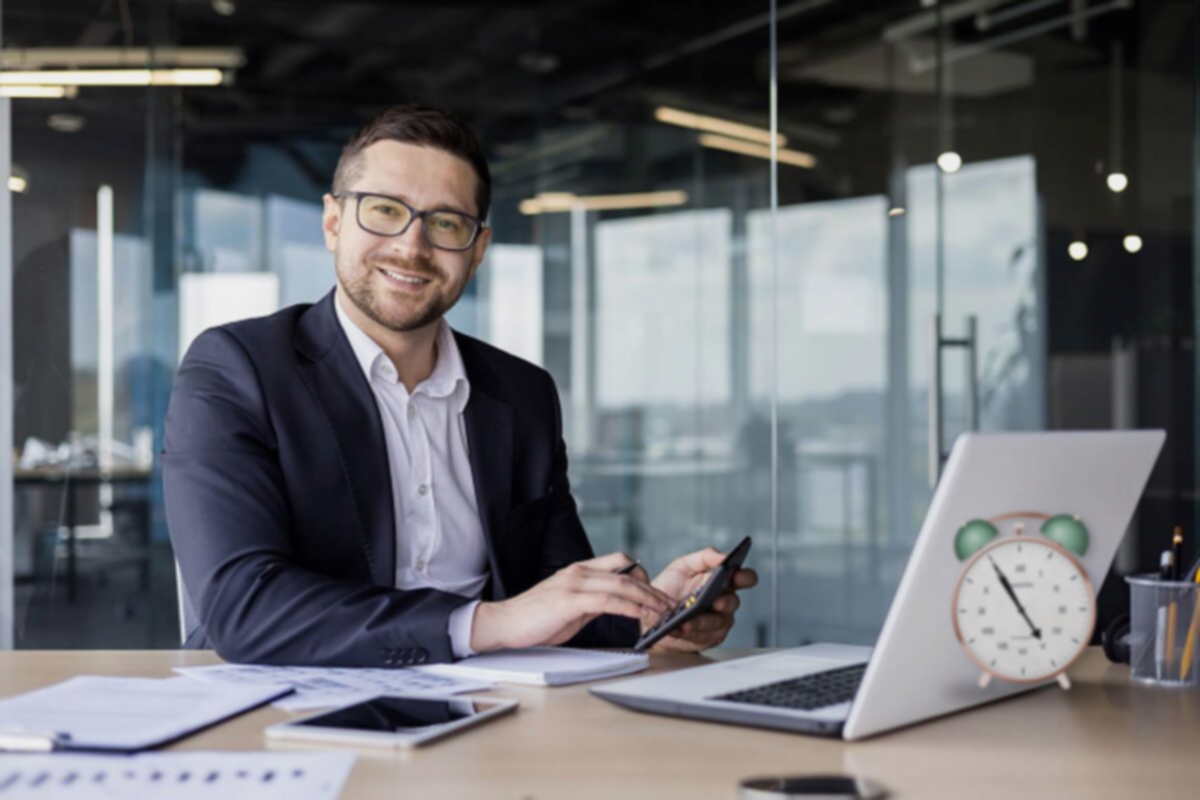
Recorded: 4h55
